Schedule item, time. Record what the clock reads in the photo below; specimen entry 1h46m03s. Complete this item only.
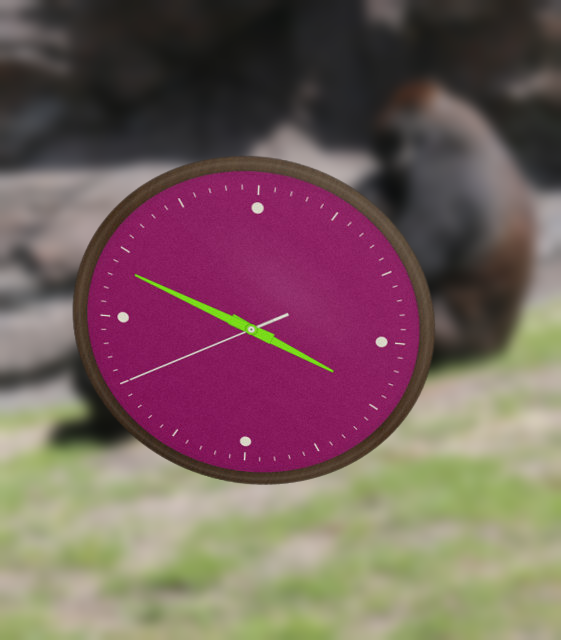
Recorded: 3h48m40s
